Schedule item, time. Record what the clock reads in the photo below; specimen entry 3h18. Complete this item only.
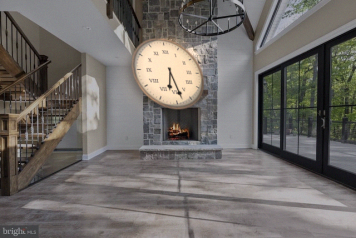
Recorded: 6h28
